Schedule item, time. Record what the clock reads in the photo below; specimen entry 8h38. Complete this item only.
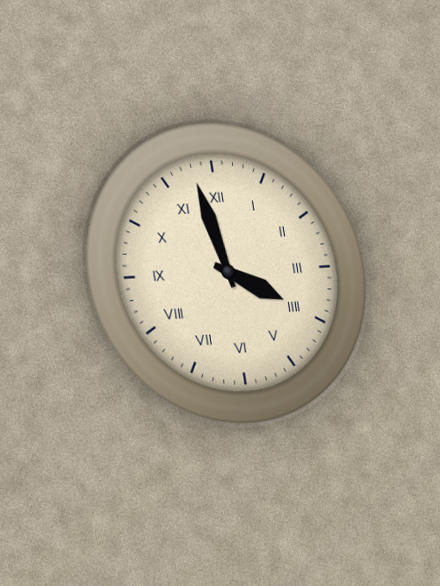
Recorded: 3h58
